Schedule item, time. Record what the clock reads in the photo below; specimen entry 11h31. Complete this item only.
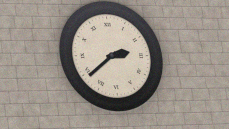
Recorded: 2h39
